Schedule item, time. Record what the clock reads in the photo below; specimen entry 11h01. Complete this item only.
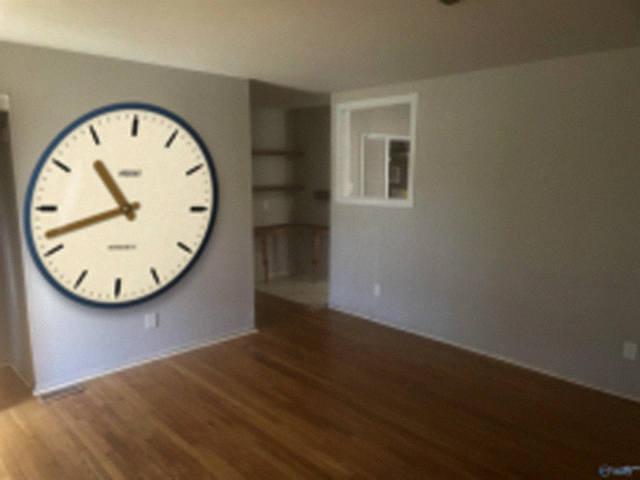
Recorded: 10h42
